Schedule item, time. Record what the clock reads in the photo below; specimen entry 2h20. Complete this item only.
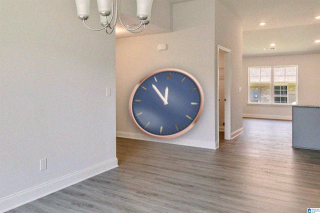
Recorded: 11h53
